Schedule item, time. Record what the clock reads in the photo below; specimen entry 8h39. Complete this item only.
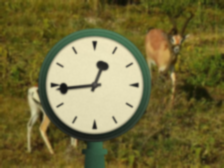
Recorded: 12h44
